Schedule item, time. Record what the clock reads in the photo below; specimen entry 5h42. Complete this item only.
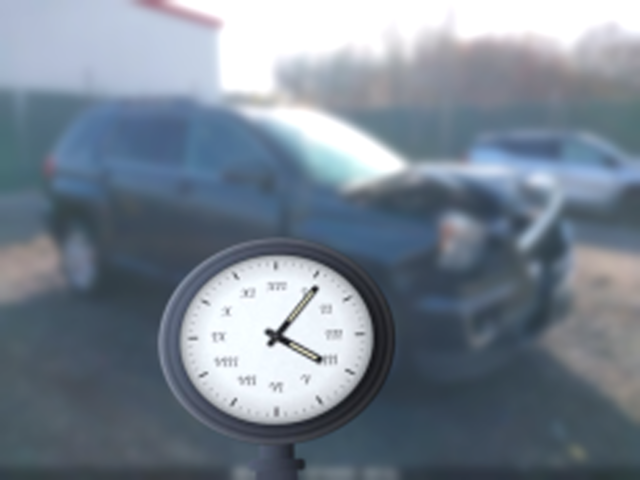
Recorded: 4h06
